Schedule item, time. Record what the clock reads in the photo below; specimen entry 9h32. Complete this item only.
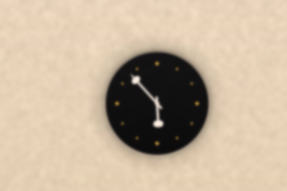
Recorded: 5h53
